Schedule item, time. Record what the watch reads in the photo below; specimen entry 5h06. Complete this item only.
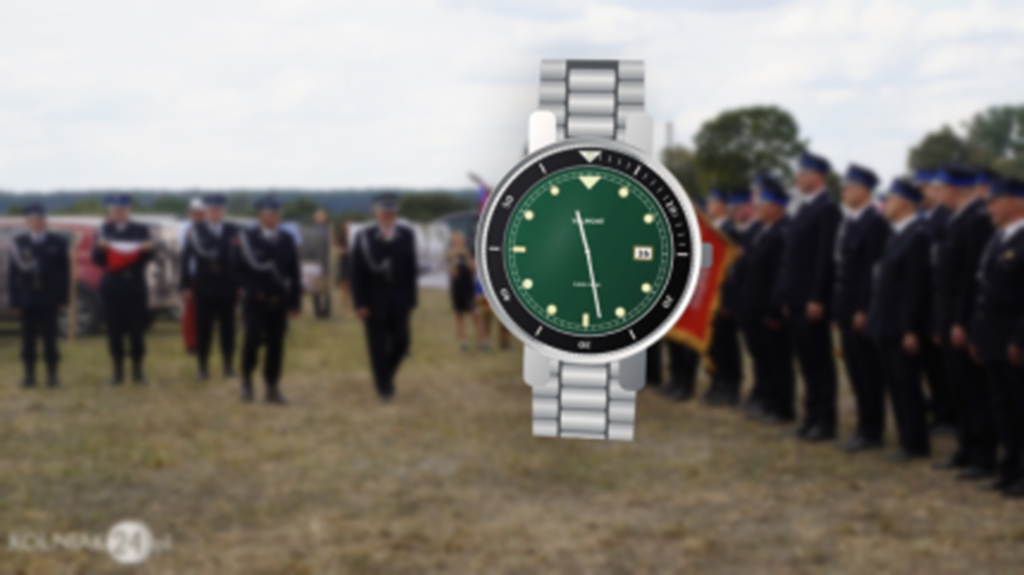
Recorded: 11h28
